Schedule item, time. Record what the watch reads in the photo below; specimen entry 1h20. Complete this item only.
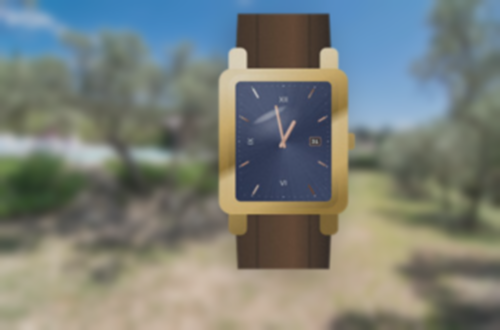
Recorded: 12h58
